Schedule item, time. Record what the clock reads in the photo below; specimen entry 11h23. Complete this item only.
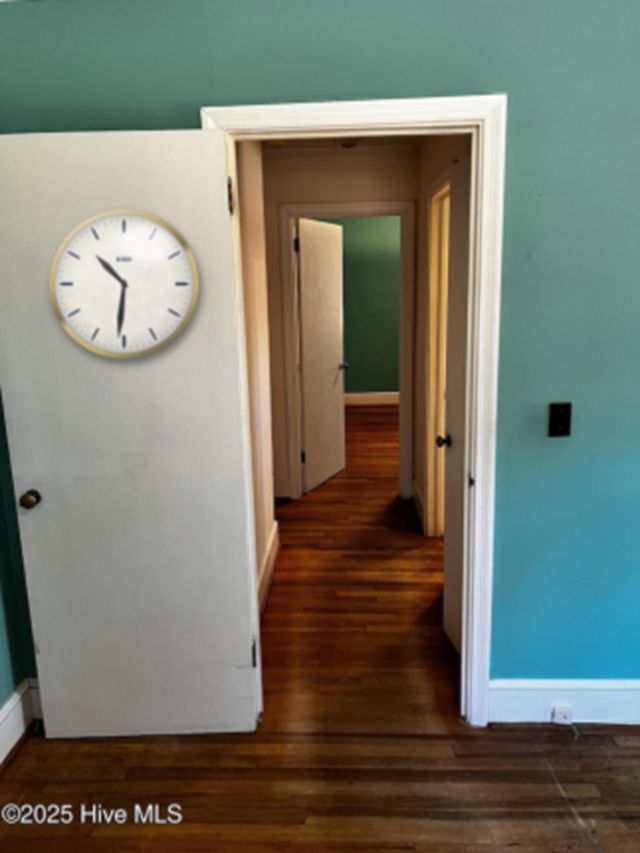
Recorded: 10h31
